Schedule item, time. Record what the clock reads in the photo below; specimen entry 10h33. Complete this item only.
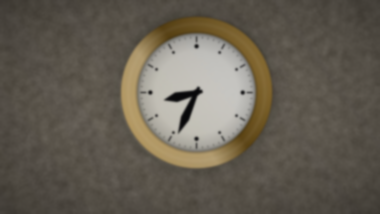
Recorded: 8h34
